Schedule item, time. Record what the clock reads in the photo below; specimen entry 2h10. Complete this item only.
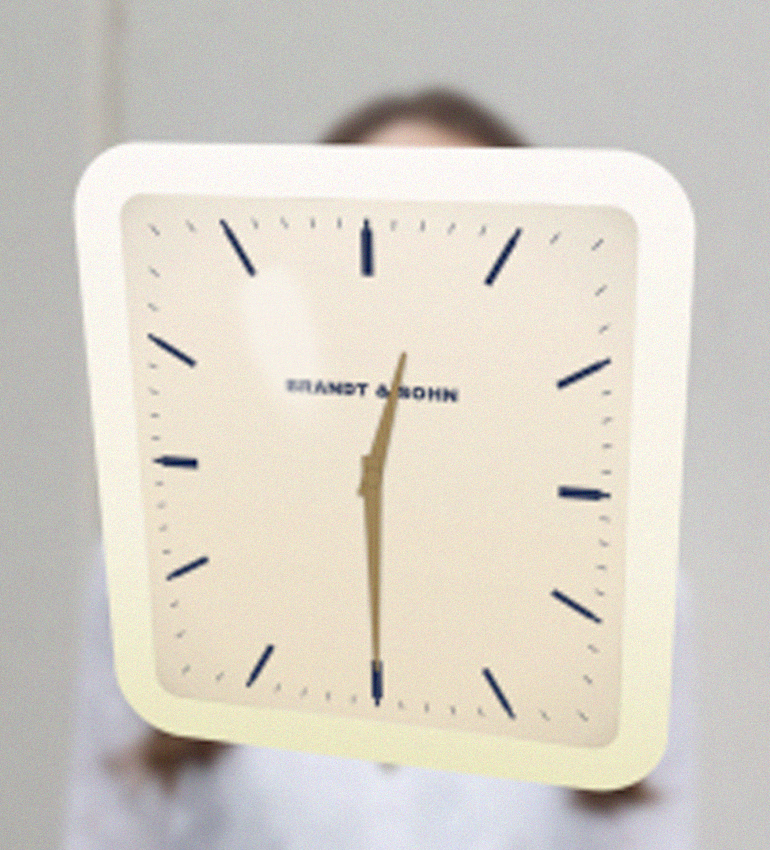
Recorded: 12h30
